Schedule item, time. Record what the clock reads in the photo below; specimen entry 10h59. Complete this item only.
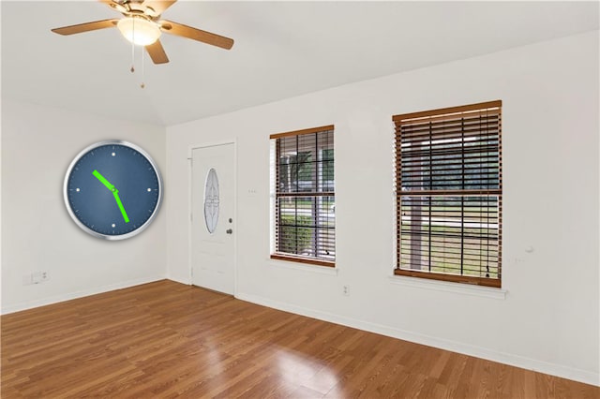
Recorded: 10h26
